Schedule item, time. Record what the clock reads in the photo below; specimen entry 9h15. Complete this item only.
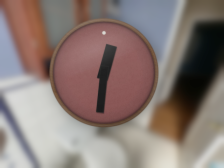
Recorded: 12h31
